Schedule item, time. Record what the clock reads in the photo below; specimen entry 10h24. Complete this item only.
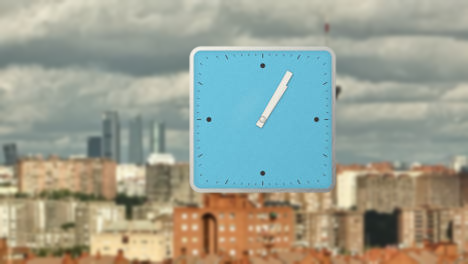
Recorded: 1h05
